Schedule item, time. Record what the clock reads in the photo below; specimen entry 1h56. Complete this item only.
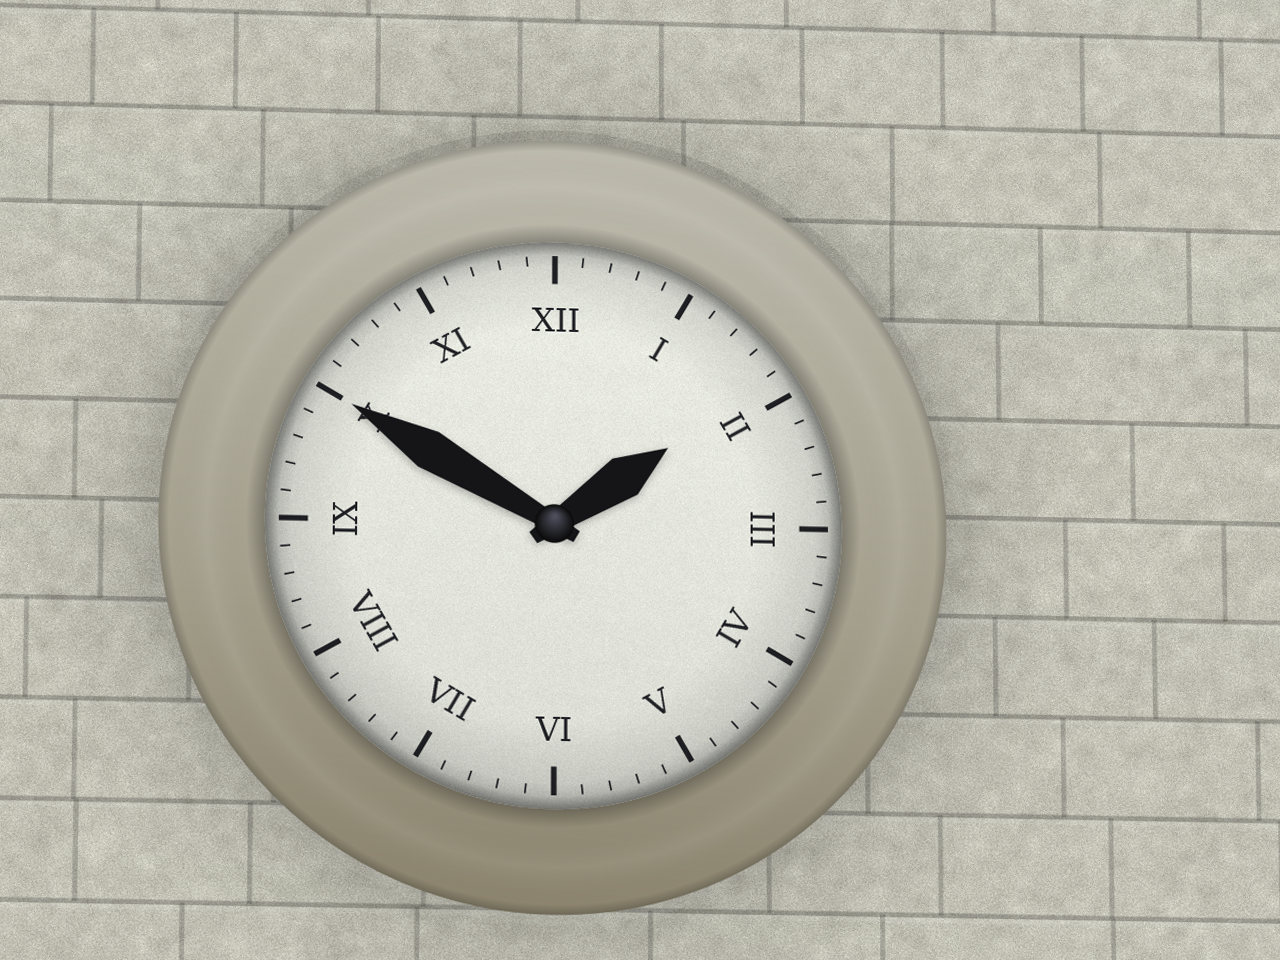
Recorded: 1h50
